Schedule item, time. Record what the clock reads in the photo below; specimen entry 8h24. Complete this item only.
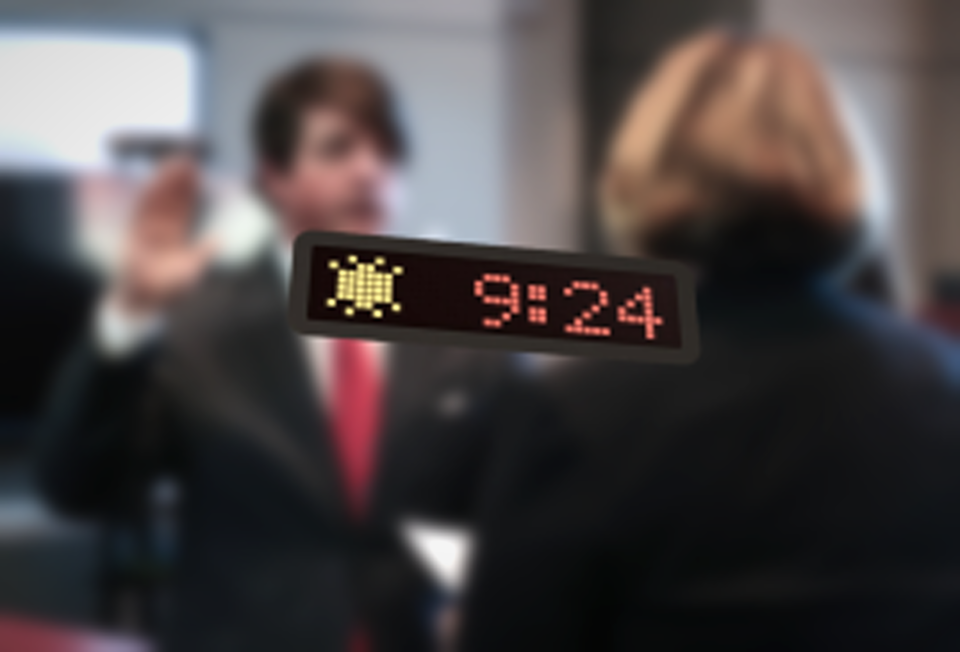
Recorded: 9h24
